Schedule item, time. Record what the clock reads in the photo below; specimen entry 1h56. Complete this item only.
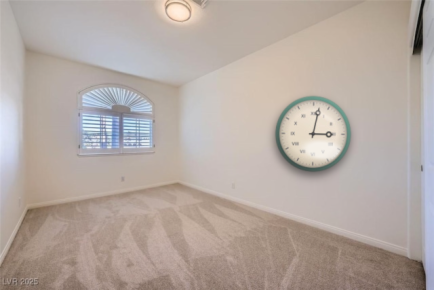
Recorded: 3h02
